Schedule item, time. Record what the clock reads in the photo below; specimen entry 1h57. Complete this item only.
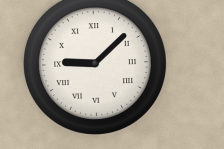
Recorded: 9h08
